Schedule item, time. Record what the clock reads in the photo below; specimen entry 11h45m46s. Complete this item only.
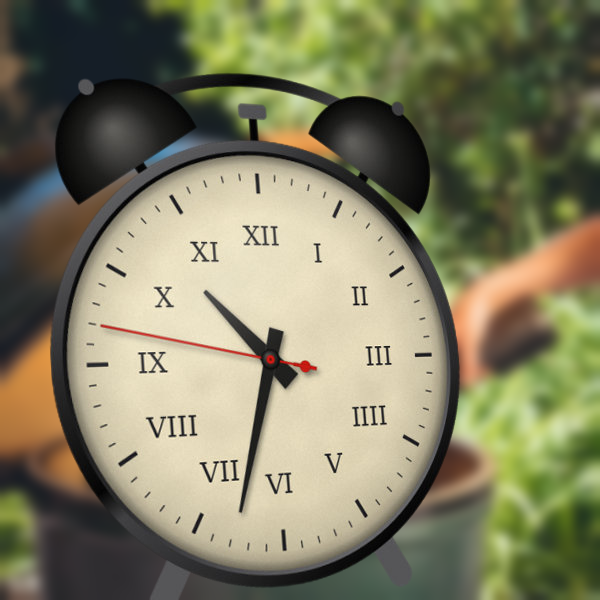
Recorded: 10h32m47s
